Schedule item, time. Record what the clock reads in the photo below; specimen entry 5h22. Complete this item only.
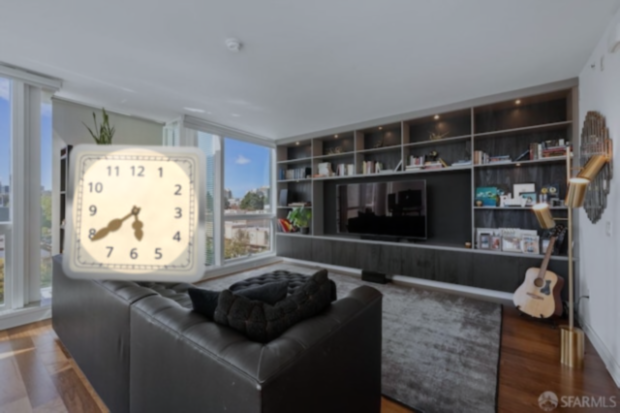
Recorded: 5h39
